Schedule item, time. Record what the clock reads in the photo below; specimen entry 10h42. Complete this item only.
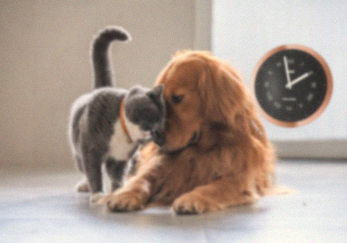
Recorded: 1h58
